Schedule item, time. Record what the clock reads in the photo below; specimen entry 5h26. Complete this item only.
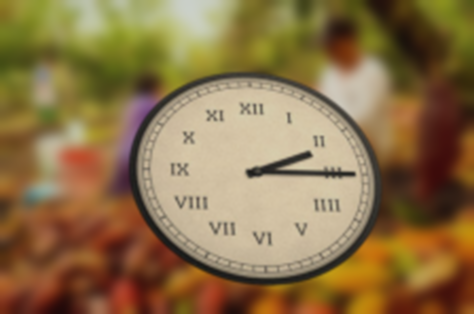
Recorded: 2h15
